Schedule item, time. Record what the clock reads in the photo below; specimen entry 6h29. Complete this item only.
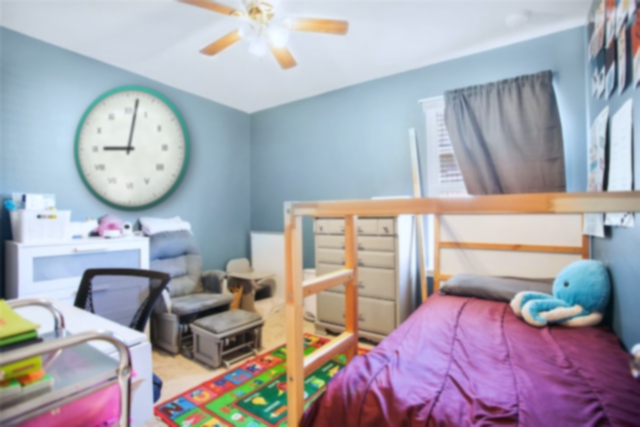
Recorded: 9h02
